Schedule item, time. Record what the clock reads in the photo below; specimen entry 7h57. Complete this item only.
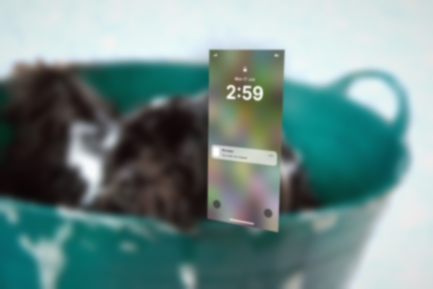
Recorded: 2h59
